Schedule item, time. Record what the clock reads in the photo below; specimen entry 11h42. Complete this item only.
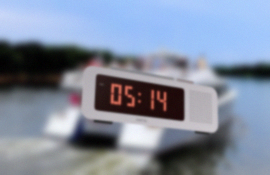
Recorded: 5h14
